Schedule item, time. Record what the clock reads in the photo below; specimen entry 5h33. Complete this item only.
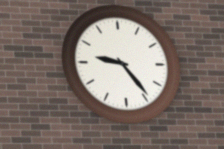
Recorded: 9h24
